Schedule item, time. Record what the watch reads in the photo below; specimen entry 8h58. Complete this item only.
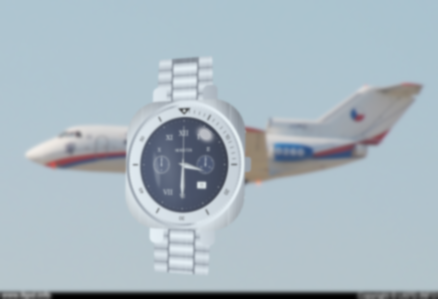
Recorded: 3h30
